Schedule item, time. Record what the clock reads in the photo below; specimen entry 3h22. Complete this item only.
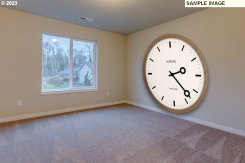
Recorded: 2h23
